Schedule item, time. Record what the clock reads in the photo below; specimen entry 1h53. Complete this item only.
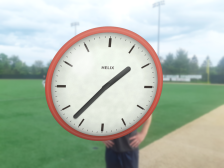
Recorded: 1h37
